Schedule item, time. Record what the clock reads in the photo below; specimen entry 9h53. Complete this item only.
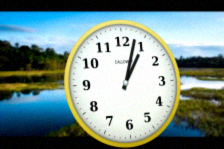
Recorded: 1h03
